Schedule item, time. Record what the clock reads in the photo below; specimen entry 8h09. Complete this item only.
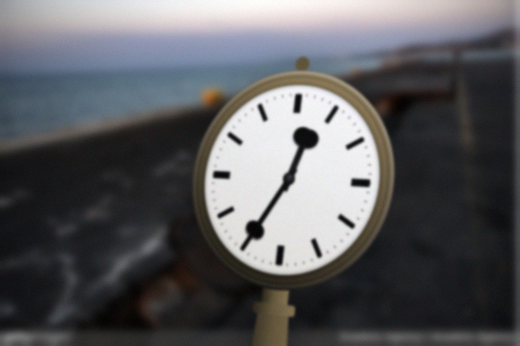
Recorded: 12h35
